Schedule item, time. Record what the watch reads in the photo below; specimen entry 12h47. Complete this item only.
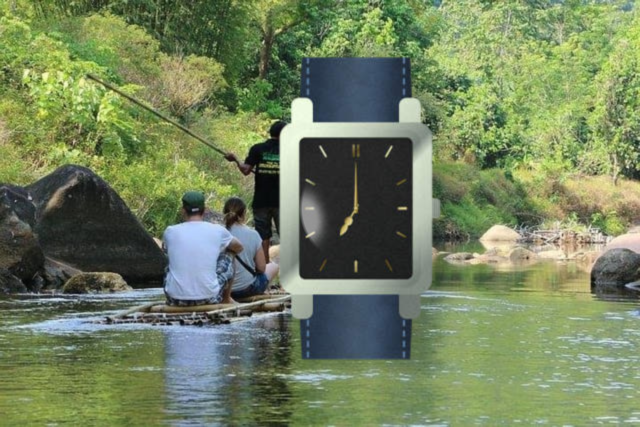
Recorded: 7h00
